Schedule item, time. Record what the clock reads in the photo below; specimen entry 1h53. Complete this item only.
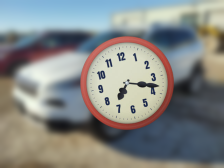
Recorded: 7h18
